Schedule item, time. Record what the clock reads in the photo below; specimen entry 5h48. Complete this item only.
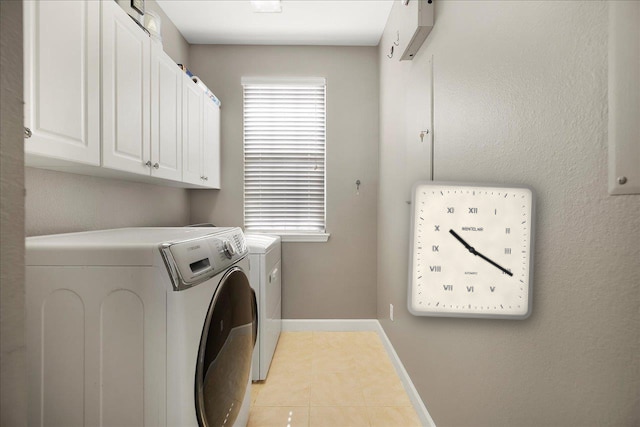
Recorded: 10h20
